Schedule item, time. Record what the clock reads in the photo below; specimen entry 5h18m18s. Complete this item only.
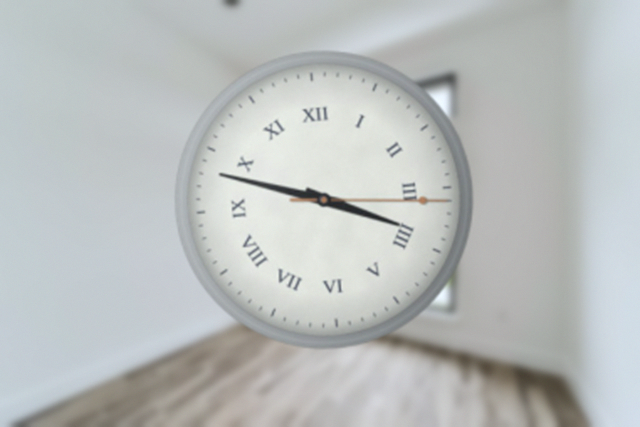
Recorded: 3h48m16s
